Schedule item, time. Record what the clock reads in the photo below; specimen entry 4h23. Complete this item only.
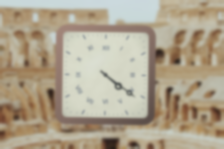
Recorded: 4h21
